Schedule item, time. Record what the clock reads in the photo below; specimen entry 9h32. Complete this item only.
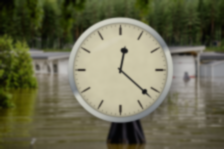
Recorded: 12h22
